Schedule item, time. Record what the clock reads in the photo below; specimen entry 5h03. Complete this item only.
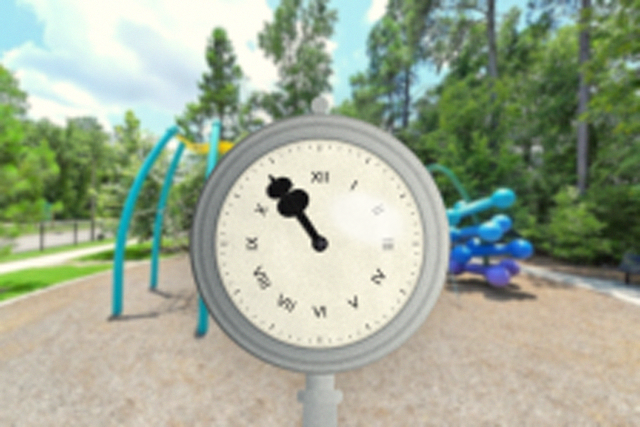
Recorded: 10h54
